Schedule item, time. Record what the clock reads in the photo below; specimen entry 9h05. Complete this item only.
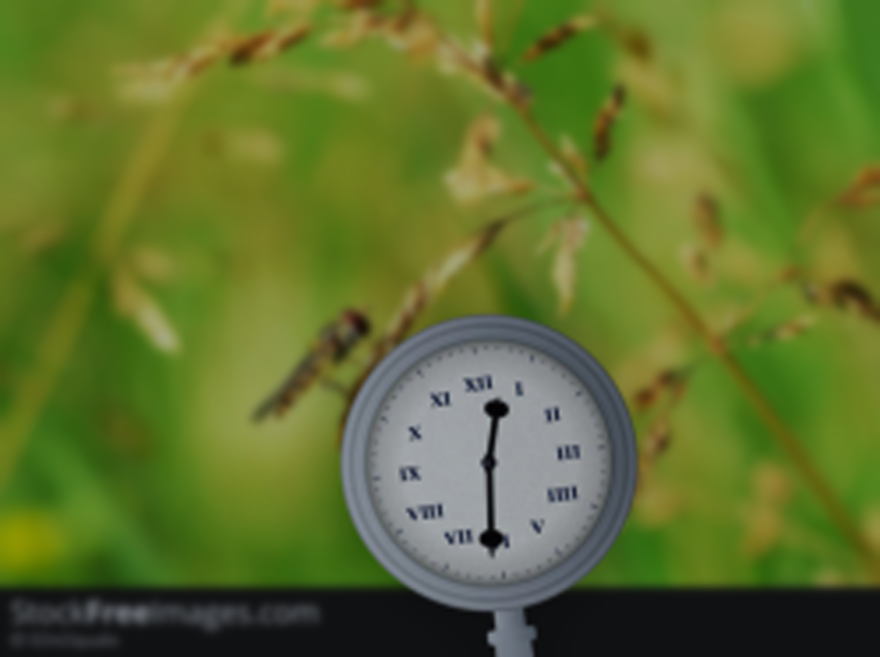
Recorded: 12h31
